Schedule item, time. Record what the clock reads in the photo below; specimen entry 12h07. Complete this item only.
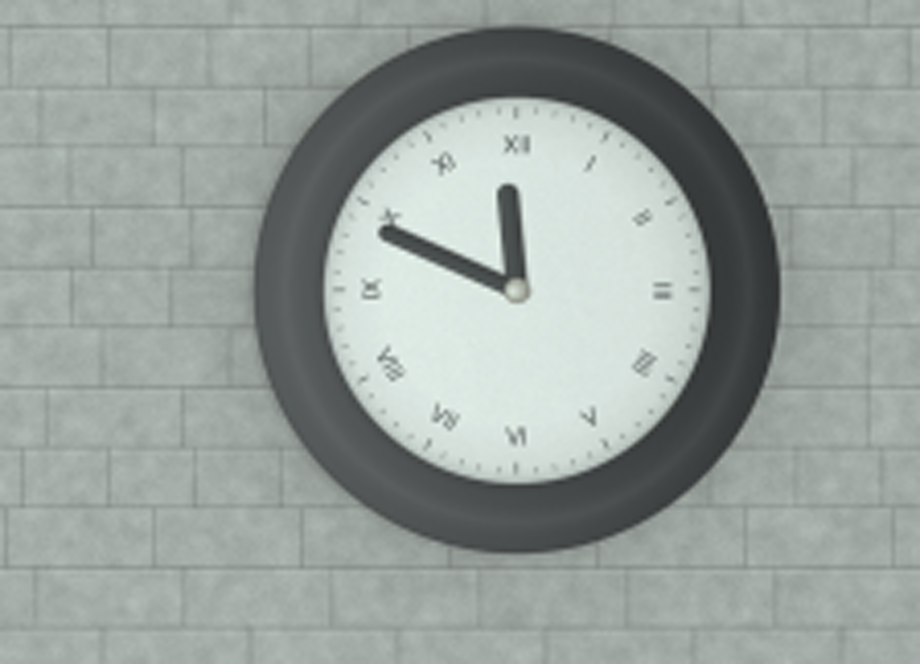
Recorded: 11h49
